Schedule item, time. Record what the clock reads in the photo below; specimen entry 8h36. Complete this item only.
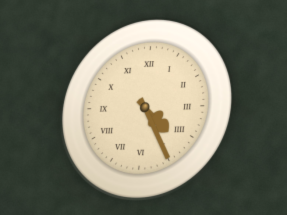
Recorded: 4h25
